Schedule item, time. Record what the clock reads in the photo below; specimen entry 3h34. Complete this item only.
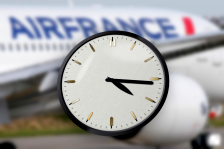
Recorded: 4h16
